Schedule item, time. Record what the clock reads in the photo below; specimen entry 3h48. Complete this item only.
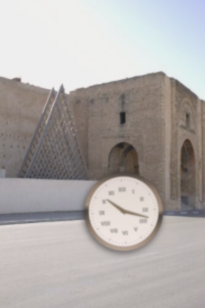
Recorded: 10h18
